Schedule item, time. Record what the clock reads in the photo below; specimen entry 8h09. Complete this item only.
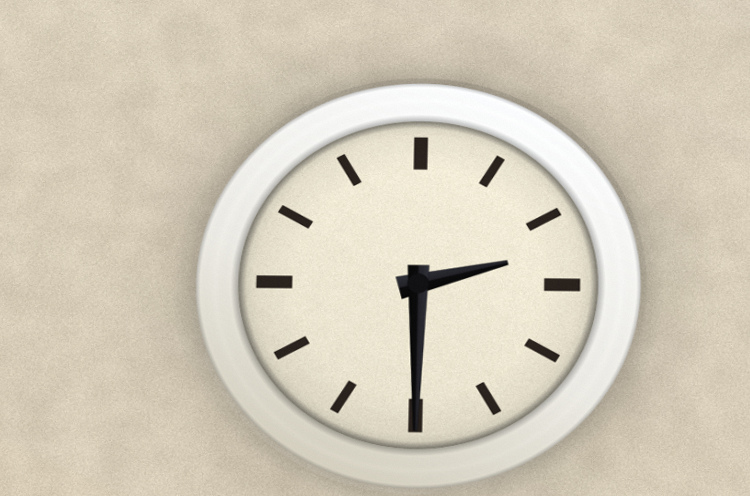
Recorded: 2h30
